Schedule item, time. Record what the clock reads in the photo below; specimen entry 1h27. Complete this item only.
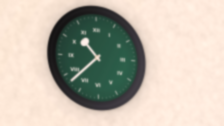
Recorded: 10h38
